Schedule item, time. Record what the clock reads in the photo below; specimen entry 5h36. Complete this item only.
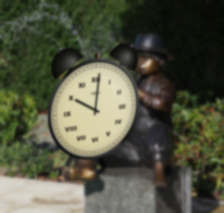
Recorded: 10h01
